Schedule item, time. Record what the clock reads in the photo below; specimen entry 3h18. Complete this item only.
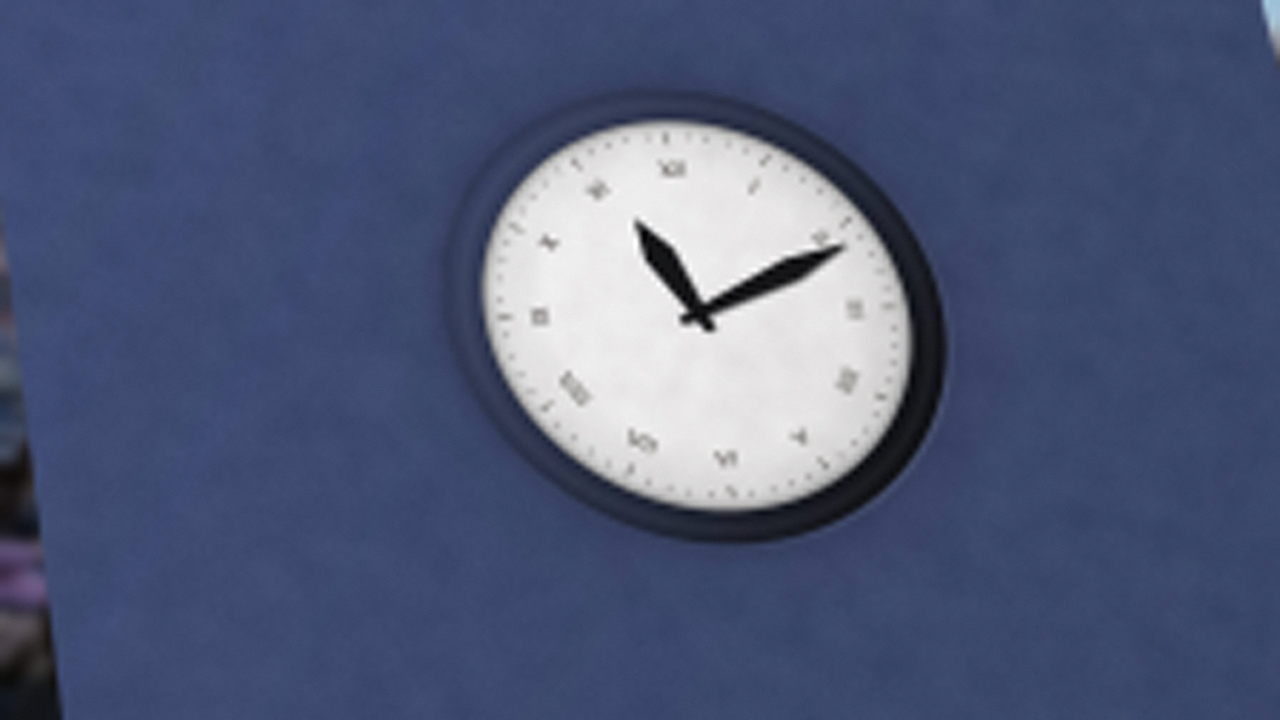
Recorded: 11h11
